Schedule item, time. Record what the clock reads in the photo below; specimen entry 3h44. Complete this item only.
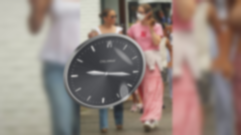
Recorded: 9h16
